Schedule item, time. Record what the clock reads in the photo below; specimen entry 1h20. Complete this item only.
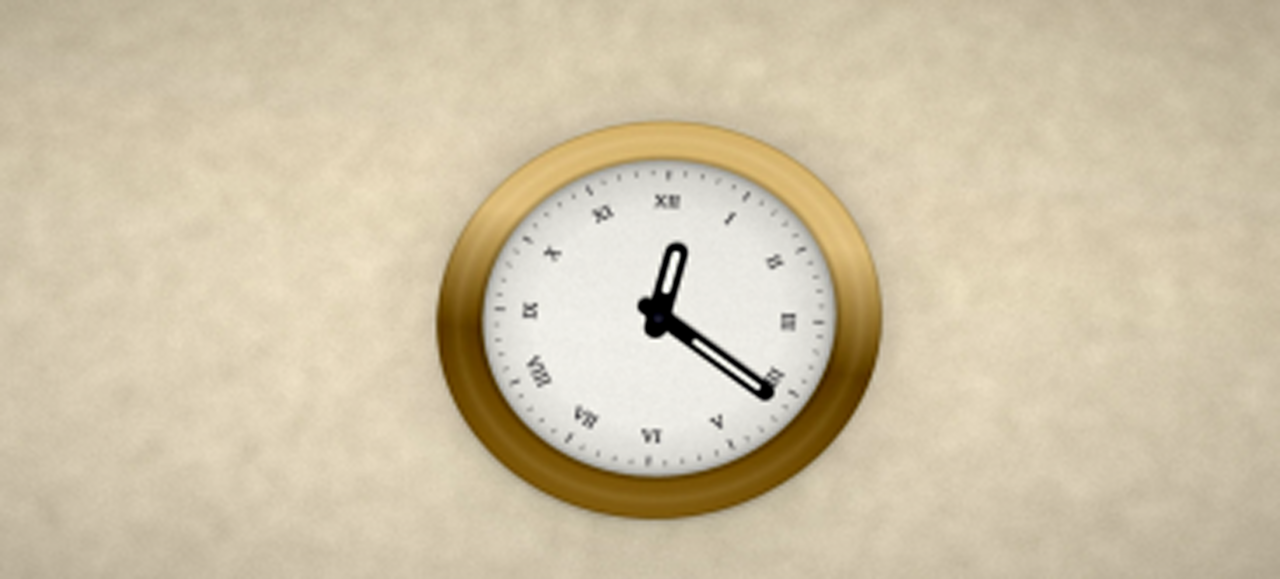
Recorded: 12h21
